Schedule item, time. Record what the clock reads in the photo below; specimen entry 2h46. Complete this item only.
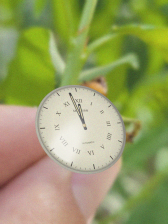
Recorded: 11h58
